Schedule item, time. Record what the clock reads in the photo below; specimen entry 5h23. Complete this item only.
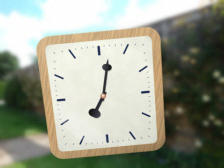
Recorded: 7h02
